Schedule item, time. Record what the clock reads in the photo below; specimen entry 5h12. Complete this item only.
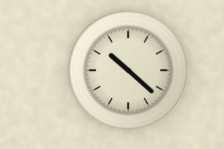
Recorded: 10h22
